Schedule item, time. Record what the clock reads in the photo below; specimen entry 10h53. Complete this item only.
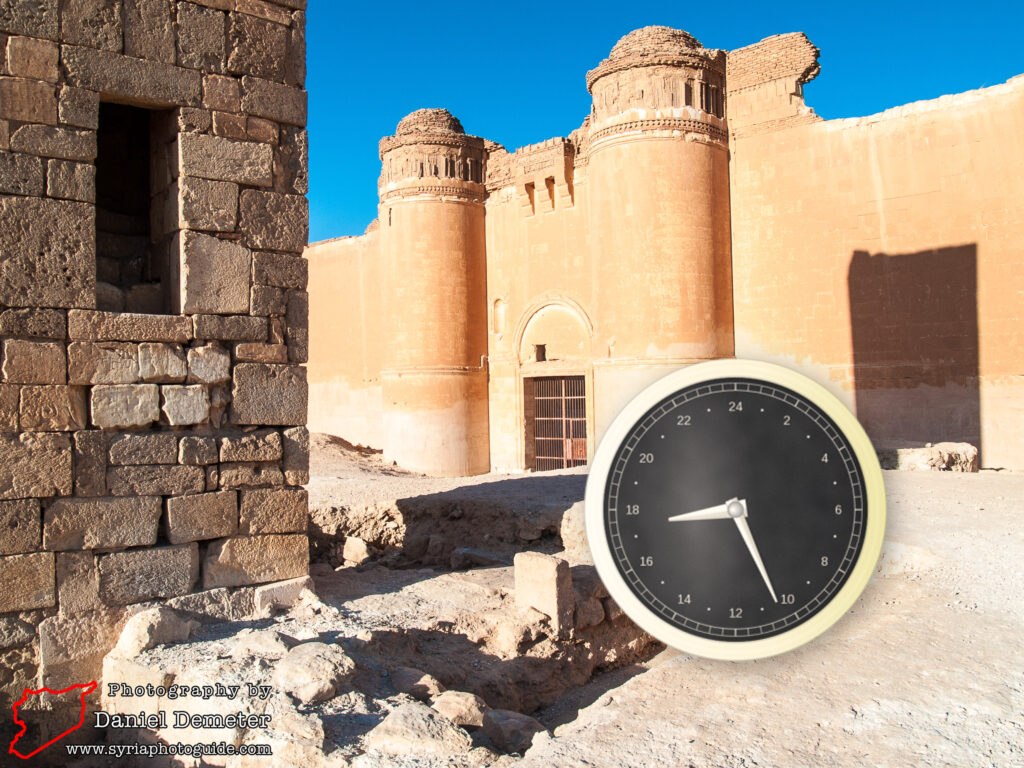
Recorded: 17h26
